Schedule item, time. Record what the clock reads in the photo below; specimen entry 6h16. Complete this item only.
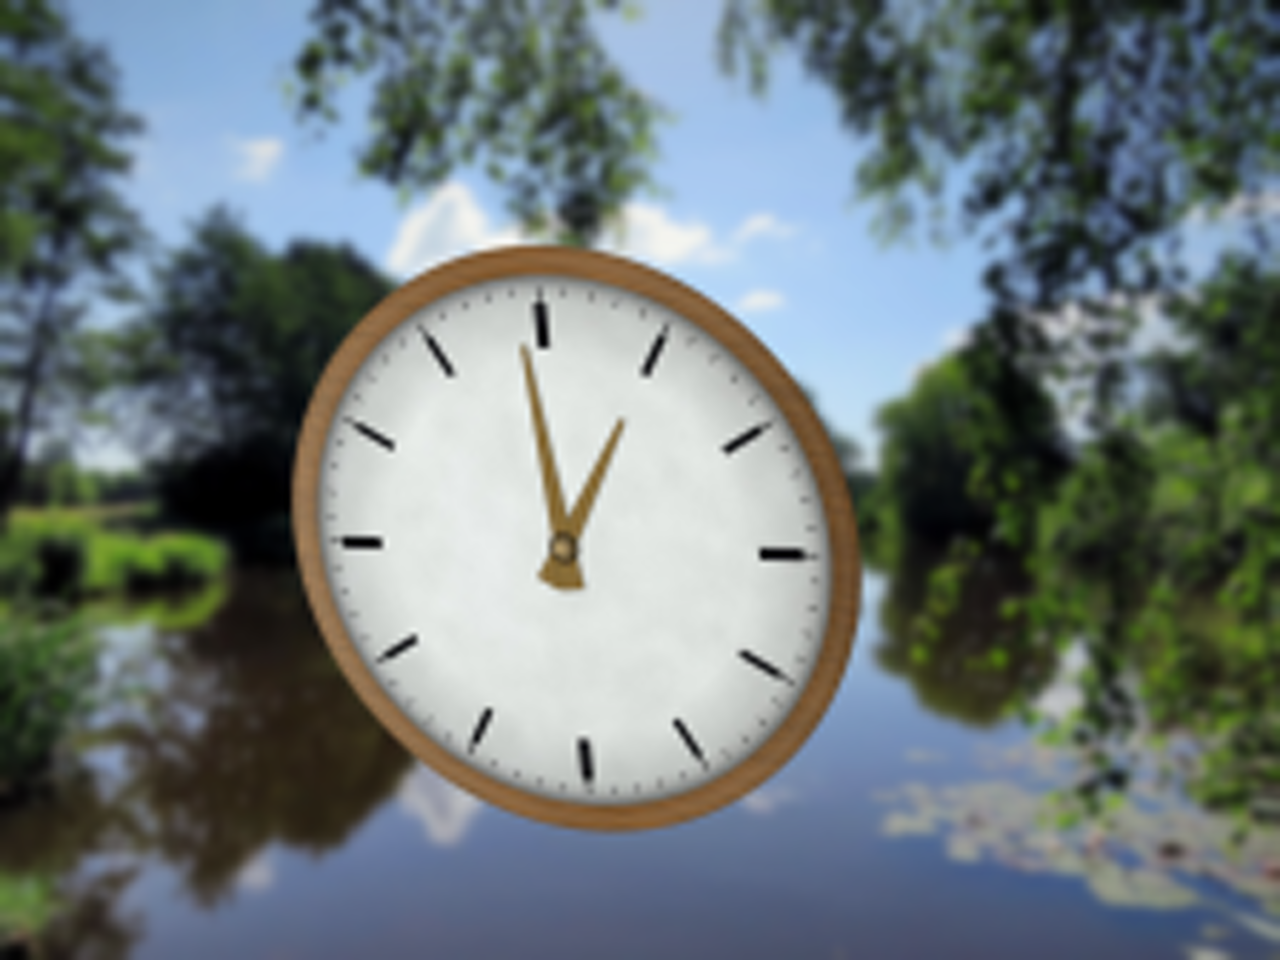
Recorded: 12h59
